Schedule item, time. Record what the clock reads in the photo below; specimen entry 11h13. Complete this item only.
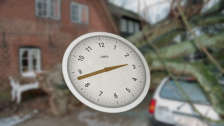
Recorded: 2h43
